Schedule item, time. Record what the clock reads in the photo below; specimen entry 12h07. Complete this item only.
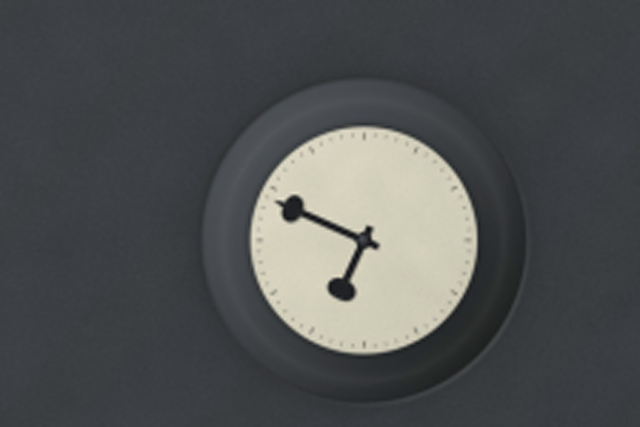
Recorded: 6h49
